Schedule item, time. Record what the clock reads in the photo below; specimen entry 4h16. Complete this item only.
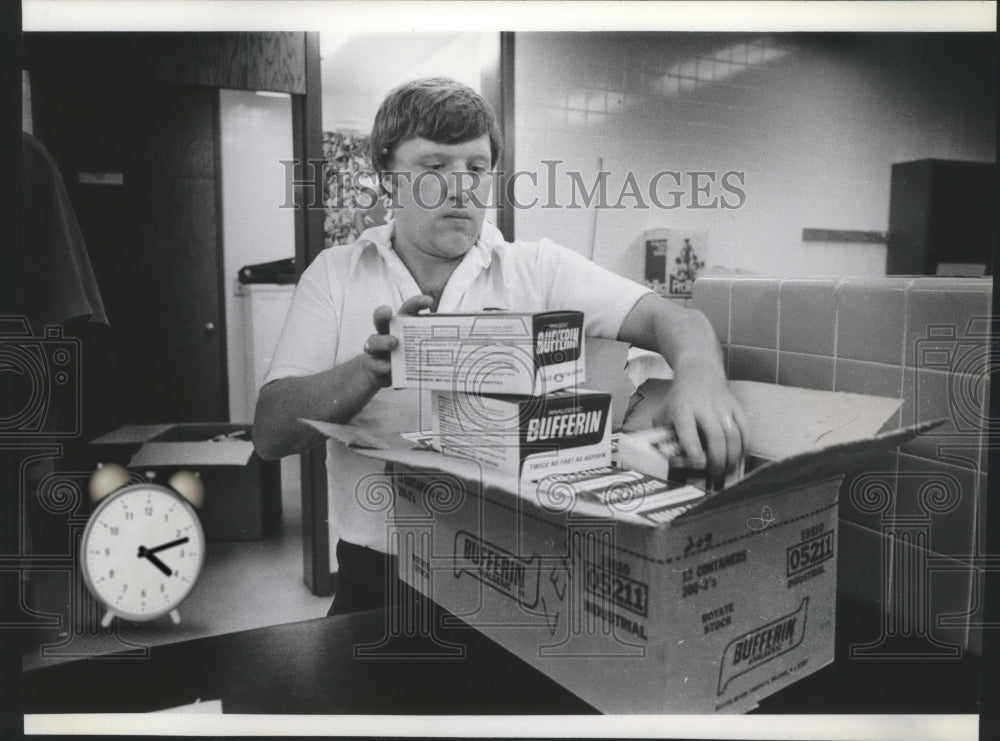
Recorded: 4h12
